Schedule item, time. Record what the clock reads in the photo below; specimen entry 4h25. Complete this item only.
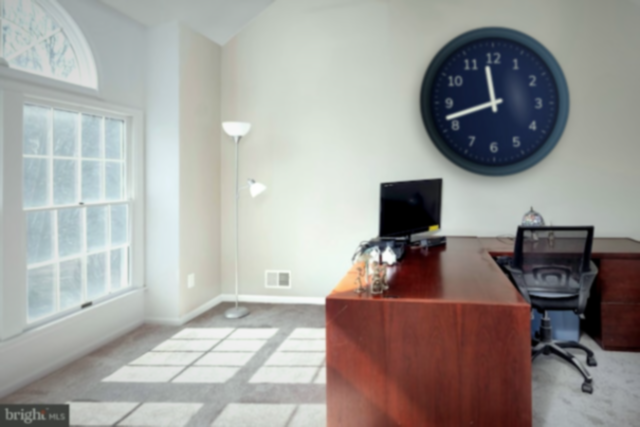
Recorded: 11h42
